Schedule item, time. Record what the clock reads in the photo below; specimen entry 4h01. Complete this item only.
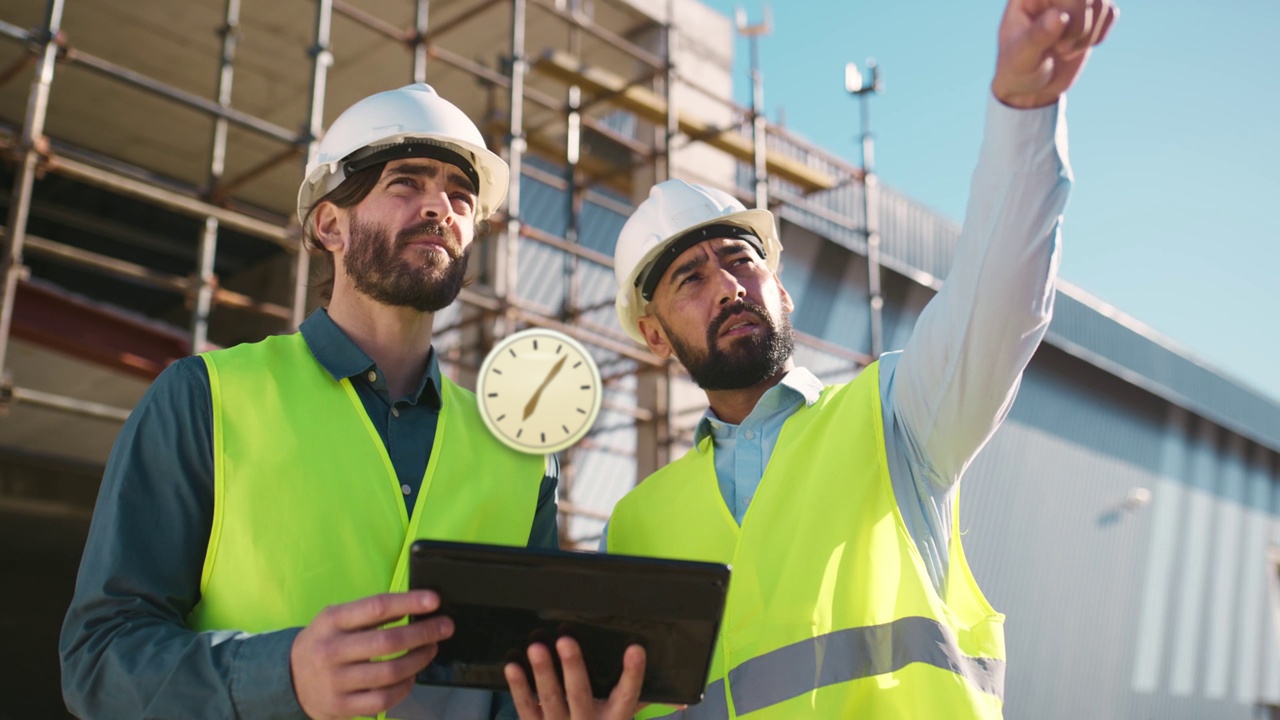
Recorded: 7h07
